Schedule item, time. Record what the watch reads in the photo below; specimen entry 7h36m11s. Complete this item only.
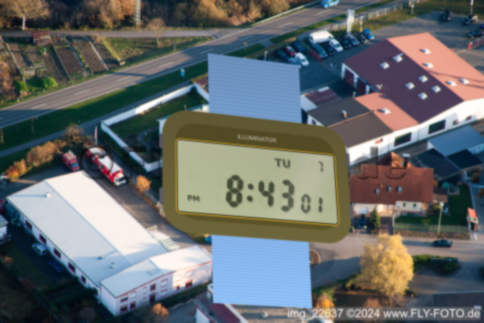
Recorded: 8h43m01s
